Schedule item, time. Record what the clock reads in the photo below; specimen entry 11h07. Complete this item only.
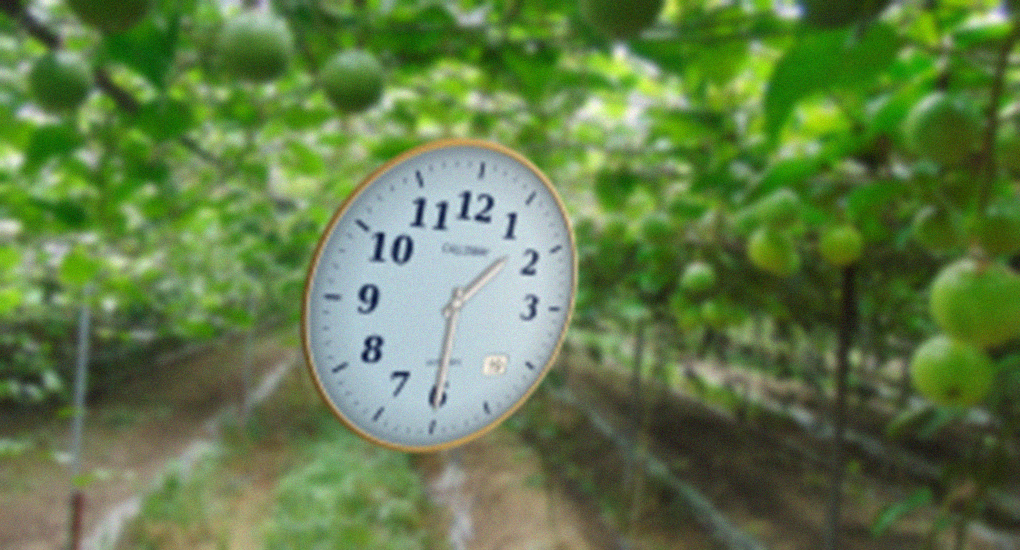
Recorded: 1h30
